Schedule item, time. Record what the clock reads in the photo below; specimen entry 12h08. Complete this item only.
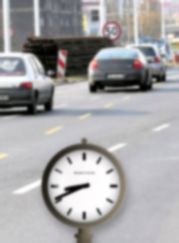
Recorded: 8h41
